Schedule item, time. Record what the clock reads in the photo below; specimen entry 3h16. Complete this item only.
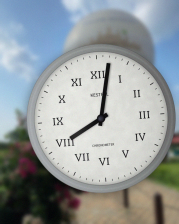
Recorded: 8h02
